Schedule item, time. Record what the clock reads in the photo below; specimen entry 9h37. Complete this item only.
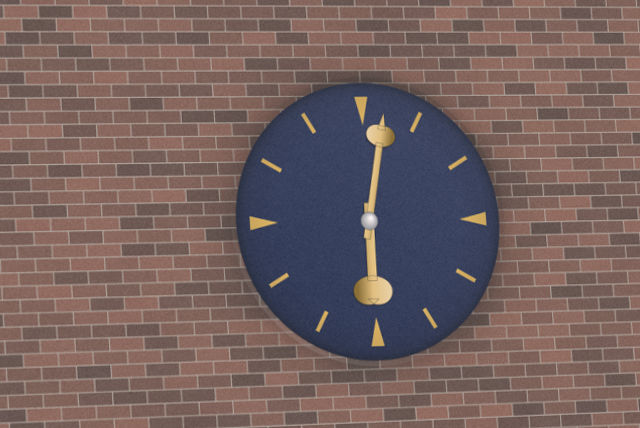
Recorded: 6h02
